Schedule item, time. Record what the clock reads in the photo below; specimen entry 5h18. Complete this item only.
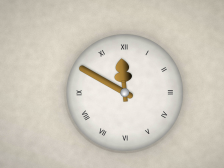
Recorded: 11h50
